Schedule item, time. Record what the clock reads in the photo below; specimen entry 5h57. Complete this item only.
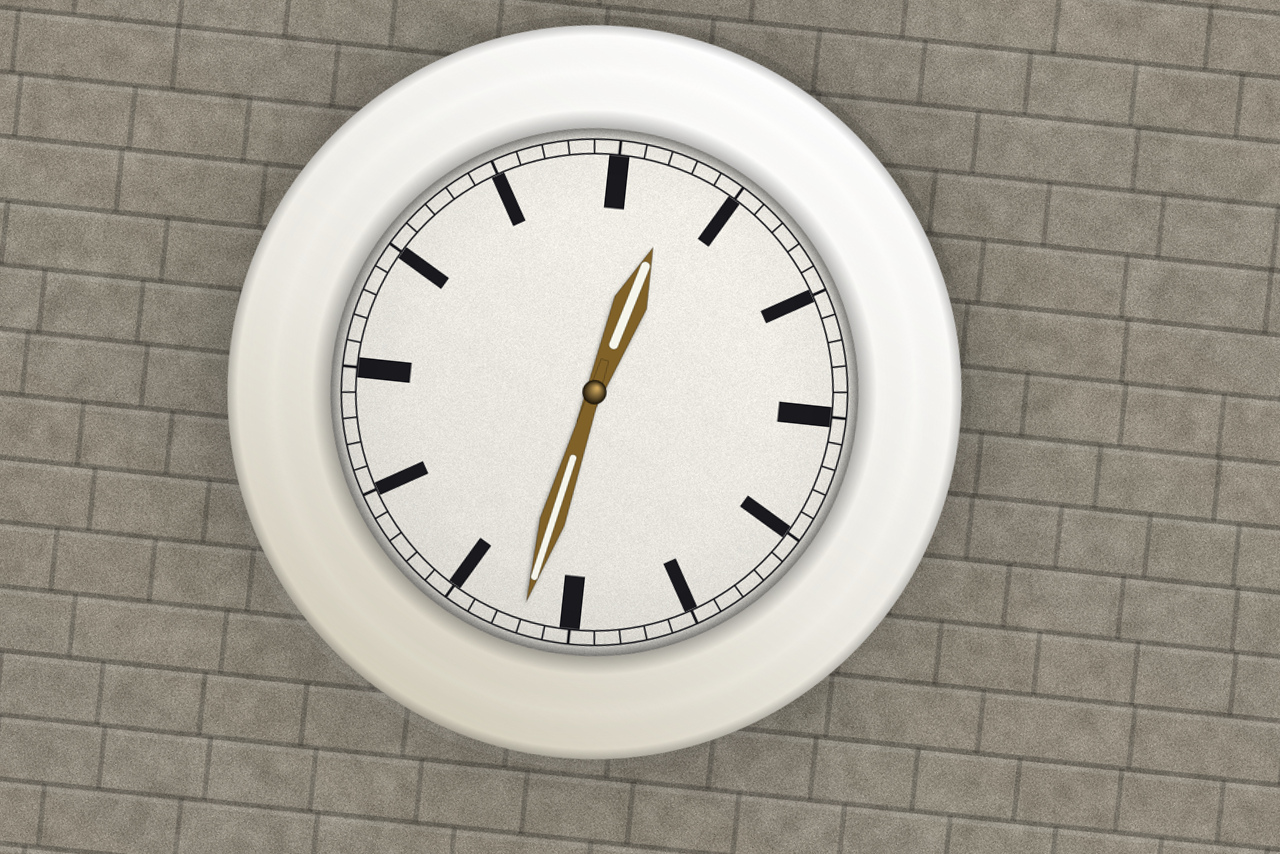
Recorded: 12h32
